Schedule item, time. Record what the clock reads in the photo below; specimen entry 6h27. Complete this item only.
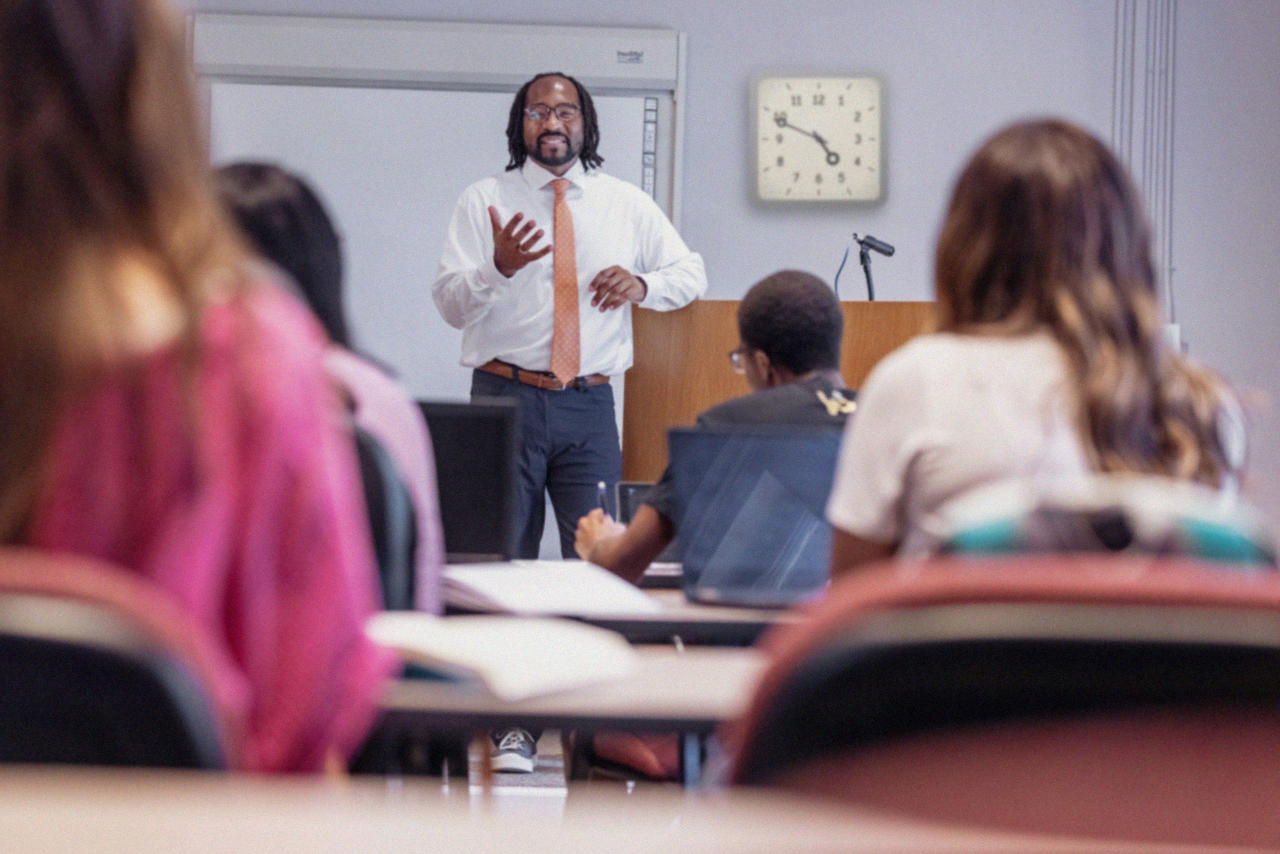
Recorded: 4h49
